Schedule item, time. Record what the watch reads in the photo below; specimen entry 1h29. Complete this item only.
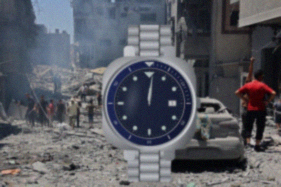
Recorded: 12h01
